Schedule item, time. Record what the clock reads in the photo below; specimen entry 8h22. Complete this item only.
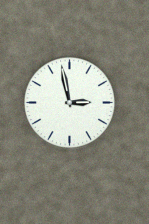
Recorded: 2h58
